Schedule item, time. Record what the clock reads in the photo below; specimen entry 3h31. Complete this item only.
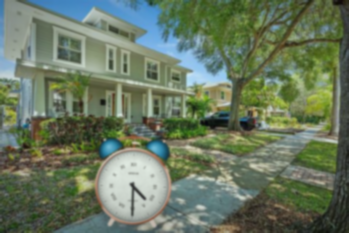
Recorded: 4h30
